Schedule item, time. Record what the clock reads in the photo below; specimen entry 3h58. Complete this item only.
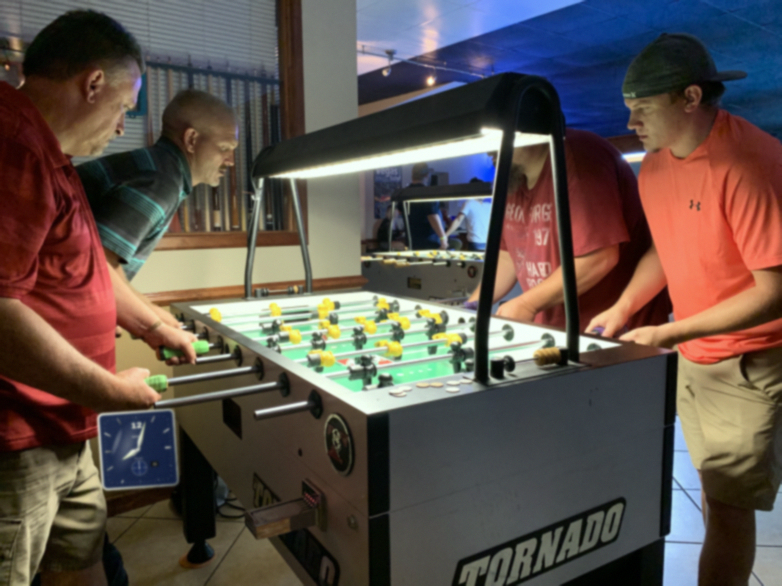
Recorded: 8h03
